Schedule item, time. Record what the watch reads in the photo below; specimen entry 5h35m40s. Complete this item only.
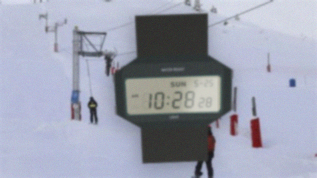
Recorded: 10h28m28s
